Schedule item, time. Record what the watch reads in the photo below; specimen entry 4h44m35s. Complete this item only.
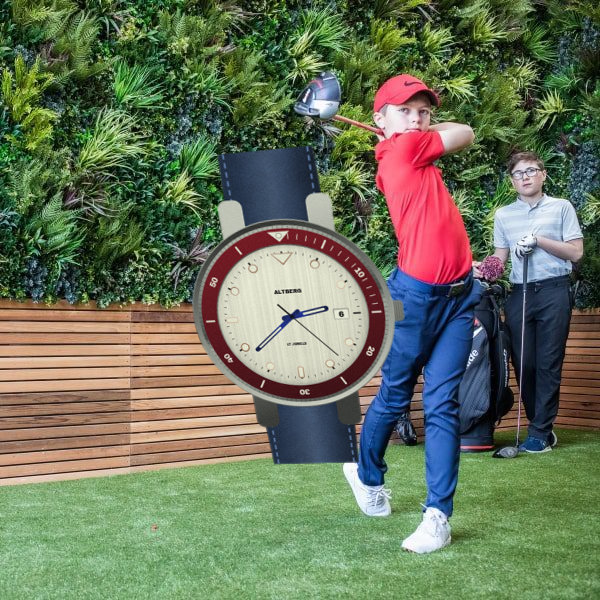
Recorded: 2h38m23s
